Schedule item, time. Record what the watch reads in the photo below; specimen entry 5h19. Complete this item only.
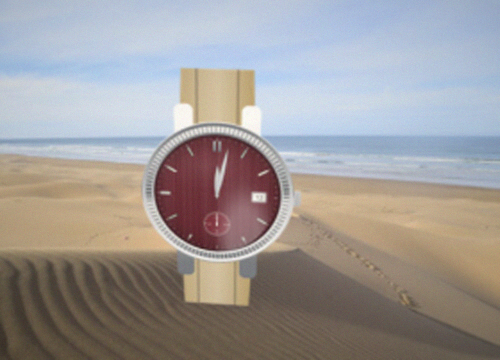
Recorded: 12h02
